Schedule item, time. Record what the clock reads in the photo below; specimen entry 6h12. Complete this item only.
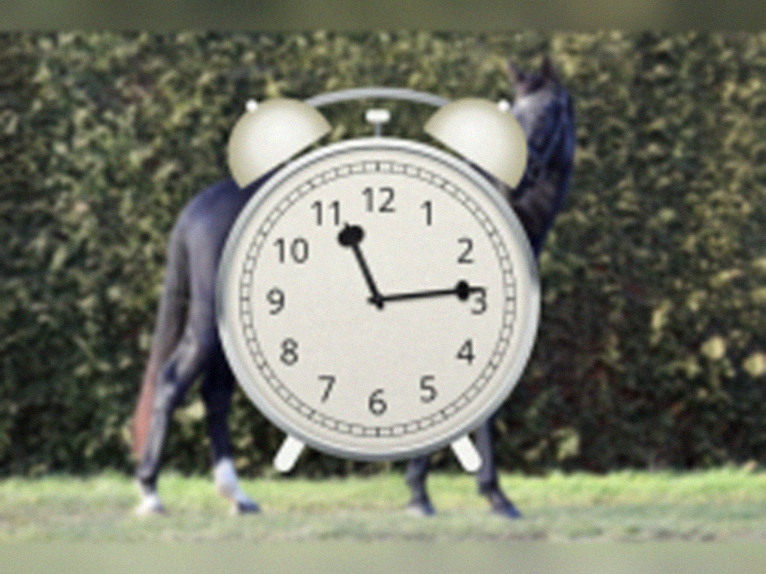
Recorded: 11h14
